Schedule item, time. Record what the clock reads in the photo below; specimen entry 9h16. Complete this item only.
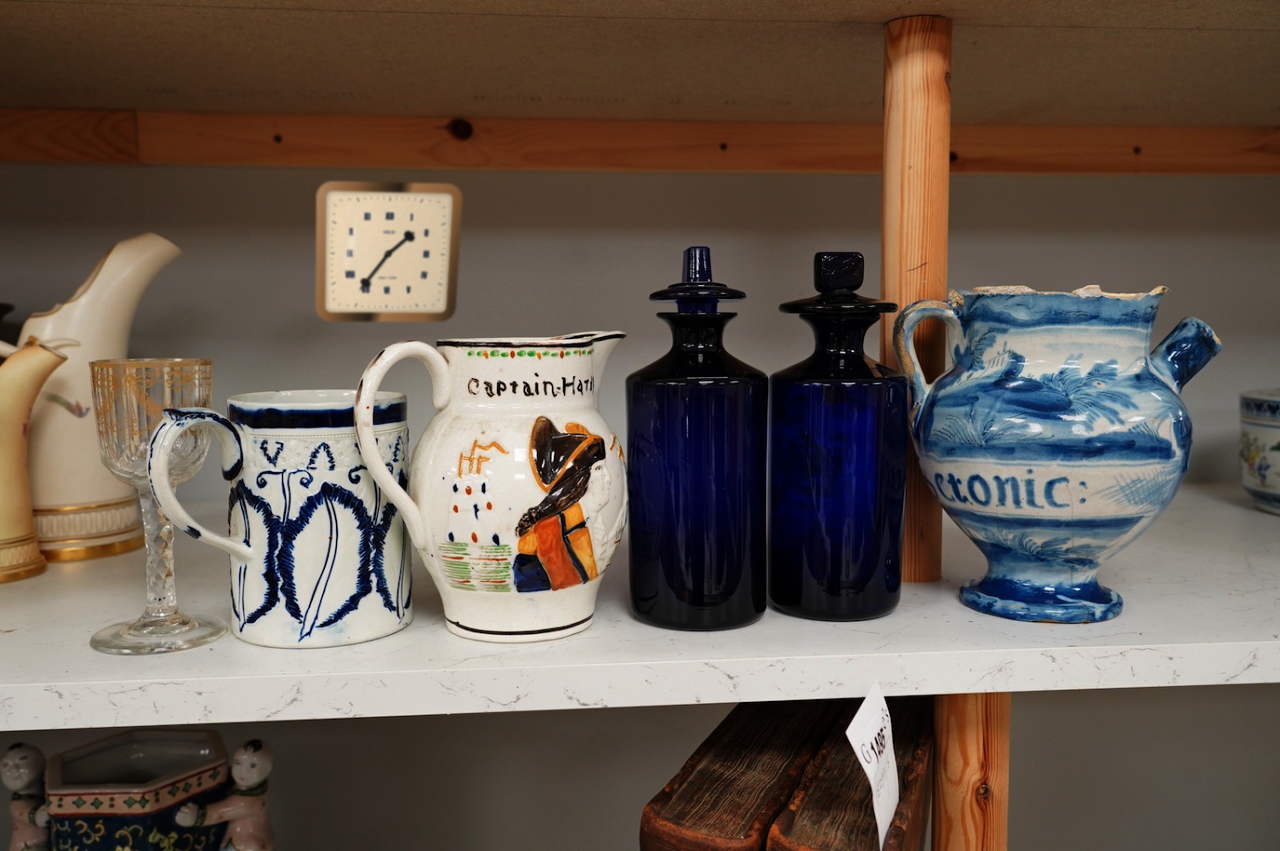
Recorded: 1h36
